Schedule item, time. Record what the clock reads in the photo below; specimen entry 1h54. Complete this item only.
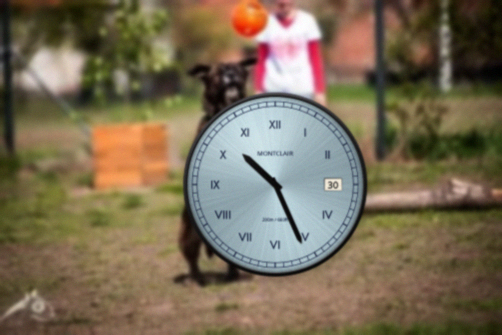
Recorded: 10h26
